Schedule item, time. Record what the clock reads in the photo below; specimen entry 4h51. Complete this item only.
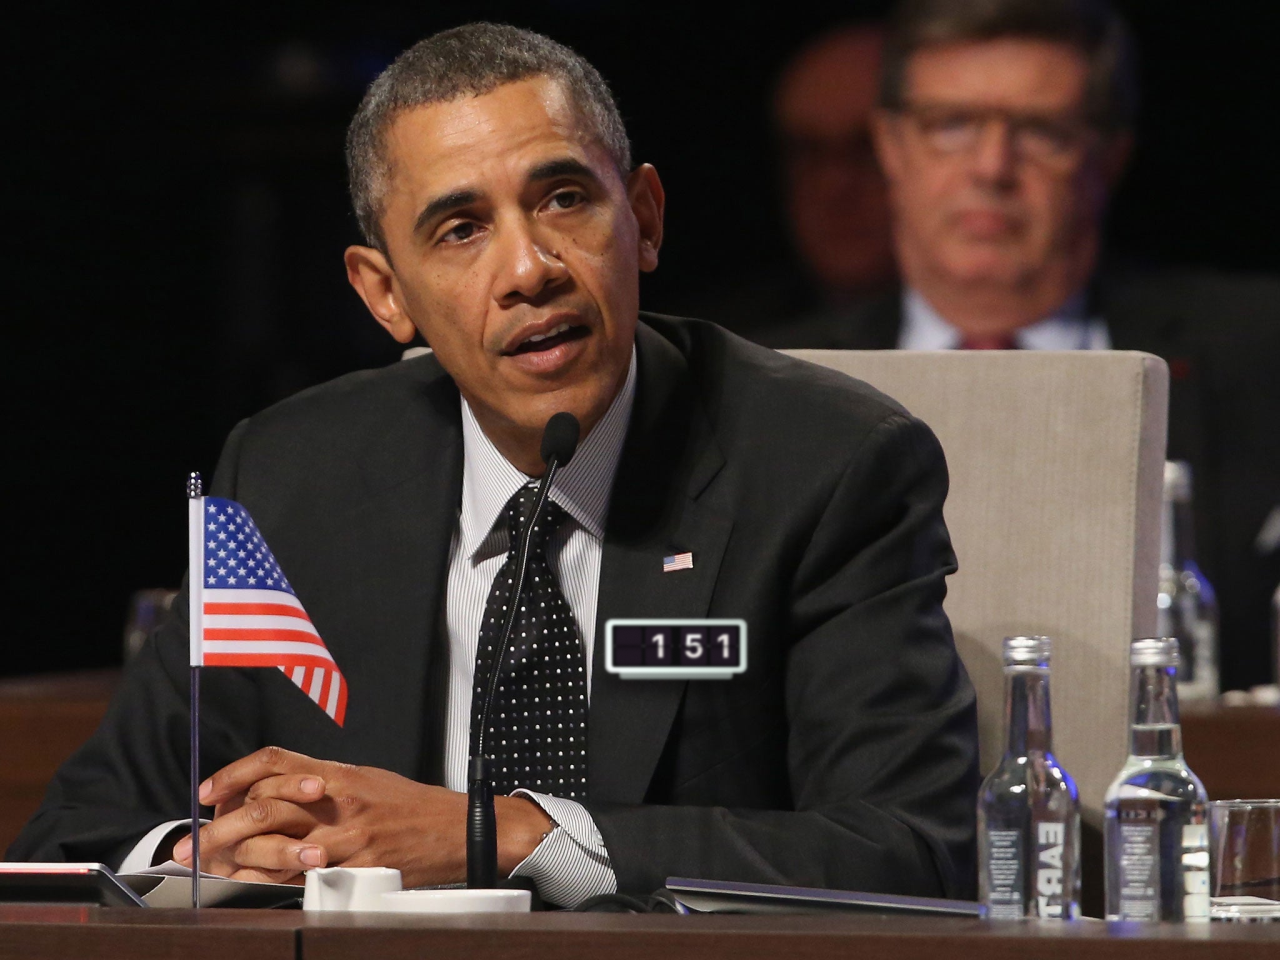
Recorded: 1h51
